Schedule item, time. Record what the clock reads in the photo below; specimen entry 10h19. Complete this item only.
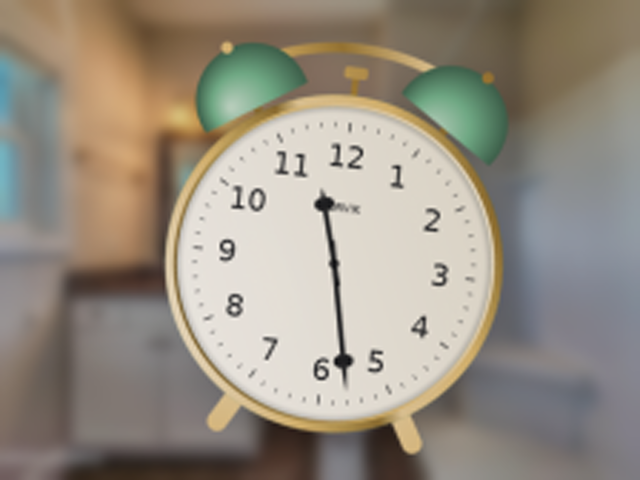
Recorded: 11h28
